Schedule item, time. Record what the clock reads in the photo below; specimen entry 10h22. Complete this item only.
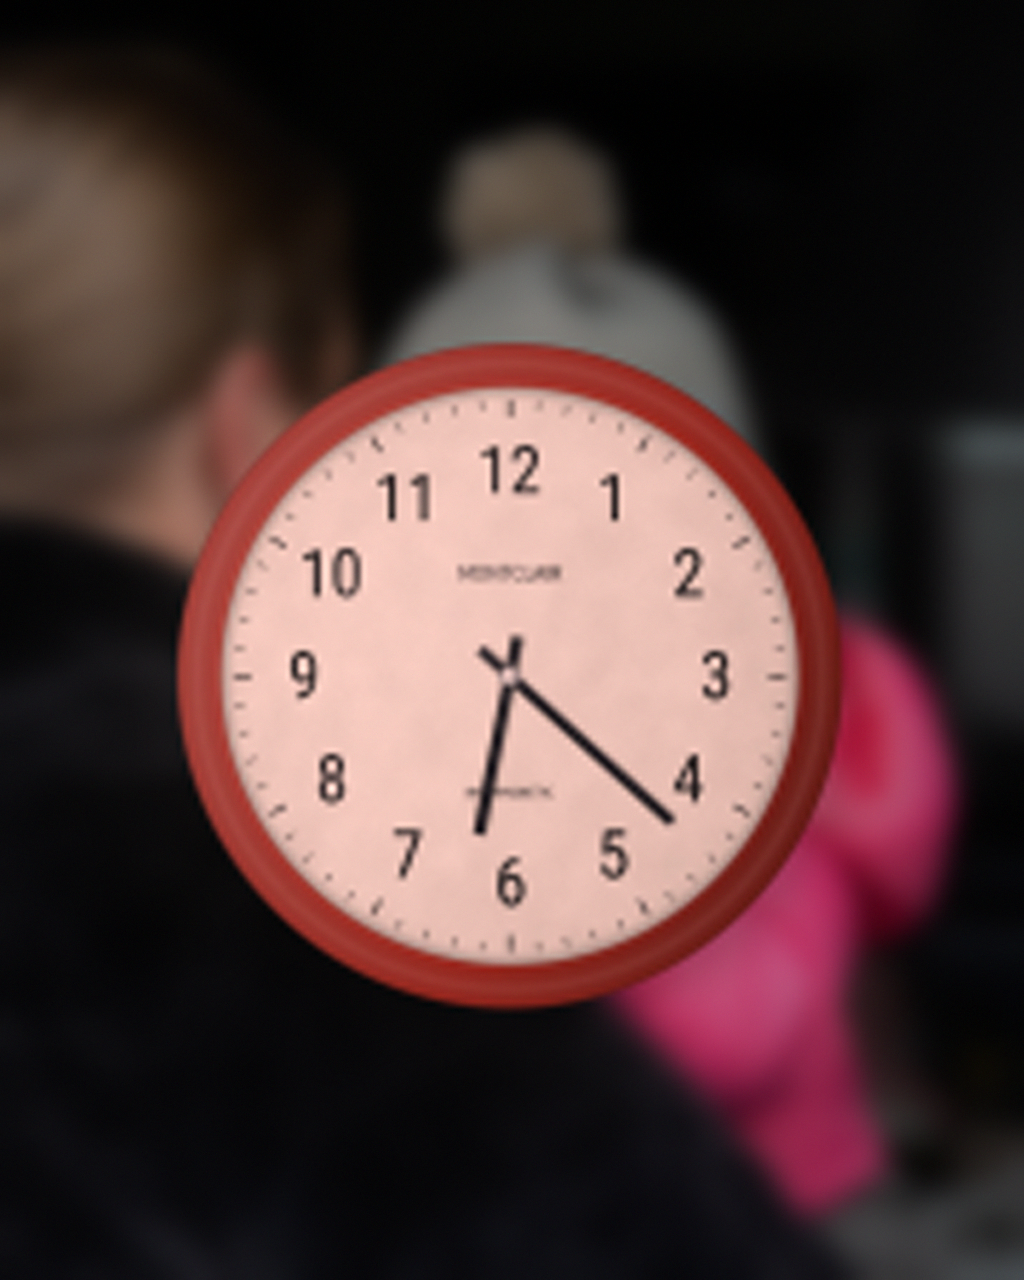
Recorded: 6h22
